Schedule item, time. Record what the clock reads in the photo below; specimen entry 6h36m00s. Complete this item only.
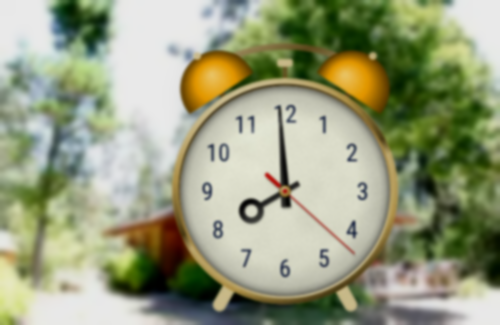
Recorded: 7h59m22s
